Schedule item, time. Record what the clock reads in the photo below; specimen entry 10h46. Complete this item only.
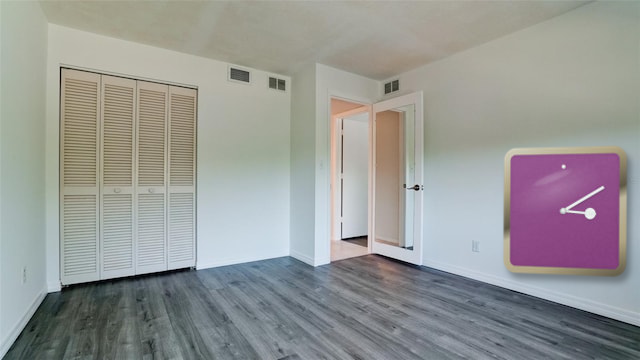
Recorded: 3h10
